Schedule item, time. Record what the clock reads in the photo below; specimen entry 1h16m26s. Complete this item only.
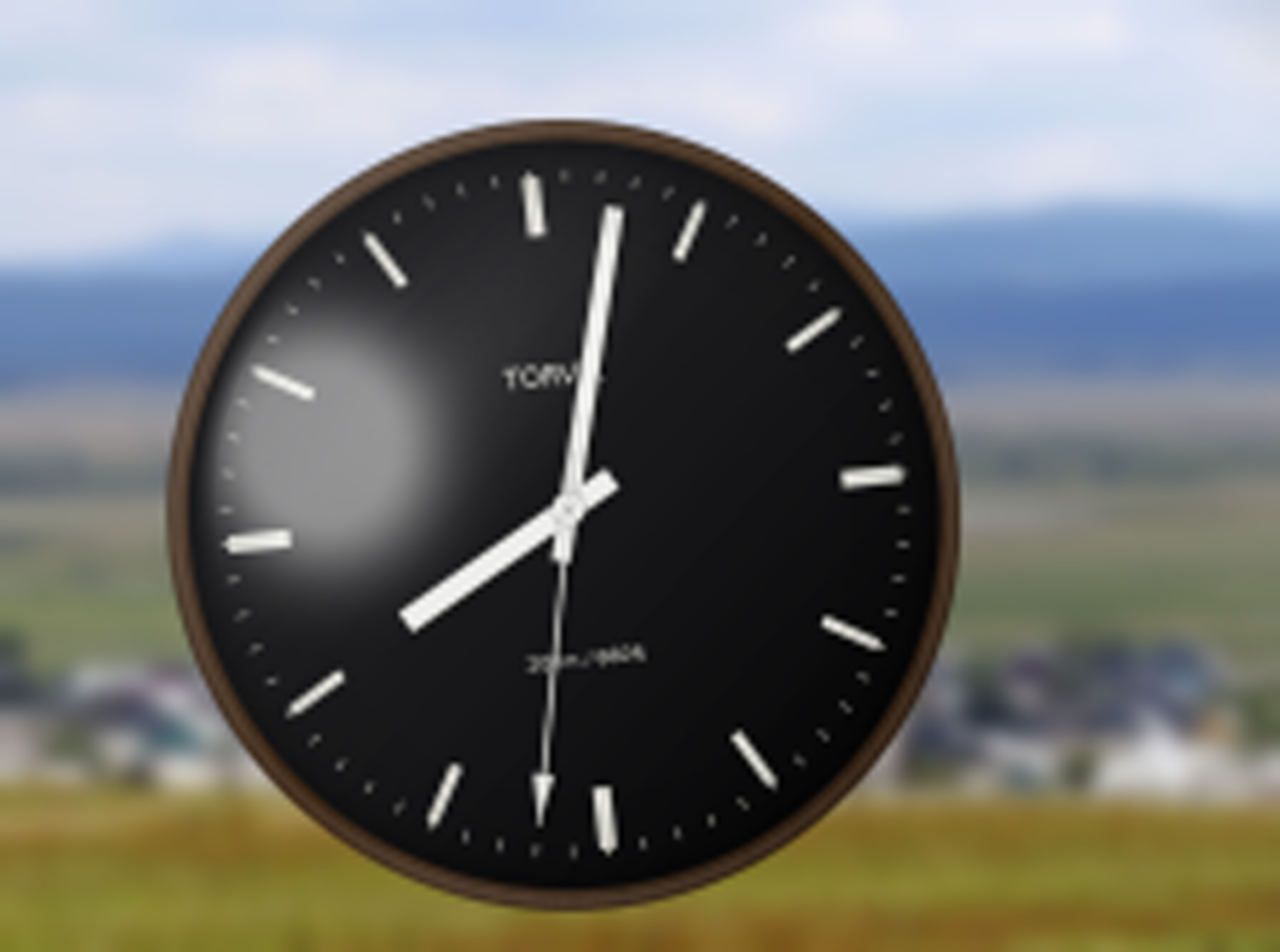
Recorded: 8h02m32s
